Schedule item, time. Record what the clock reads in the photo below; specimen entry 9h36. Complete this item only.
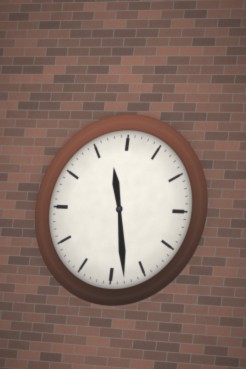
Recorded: 11h28
